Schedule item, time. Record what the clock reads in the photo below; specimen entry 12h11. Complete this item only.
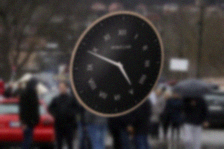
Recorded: 4h49
